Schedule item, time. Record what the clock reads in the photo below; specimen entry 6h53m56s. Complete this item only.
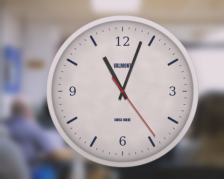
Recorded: 11h03m24s
